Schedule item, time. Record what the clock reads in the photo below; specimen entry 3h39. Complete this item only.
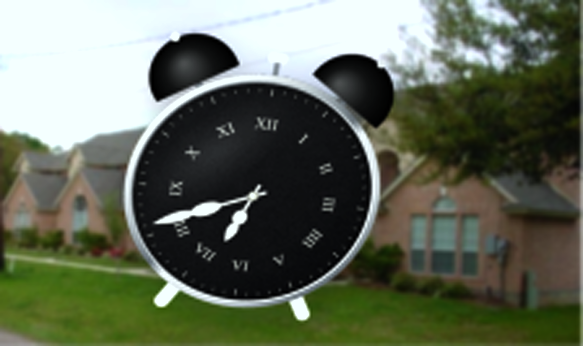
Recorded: 6h41
